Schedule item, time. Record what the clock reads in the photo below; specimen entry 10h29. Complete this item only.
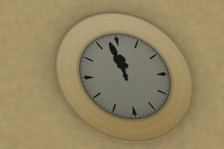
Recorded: 11h58
